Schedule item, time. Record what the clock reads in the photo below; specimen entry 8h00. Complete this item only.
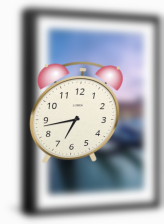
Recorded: 6h43
